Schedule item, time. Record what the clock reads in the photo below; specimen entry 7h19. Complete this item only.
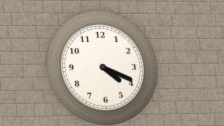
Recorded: 4h19
